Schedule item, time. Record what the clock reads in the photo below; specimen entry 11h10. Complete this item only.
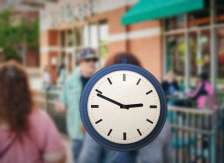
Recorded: 2h49
